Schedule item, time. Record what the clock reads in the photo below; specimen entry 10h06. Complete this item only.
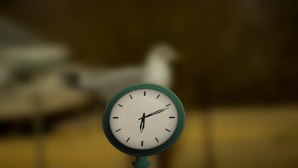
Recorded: 6h11
